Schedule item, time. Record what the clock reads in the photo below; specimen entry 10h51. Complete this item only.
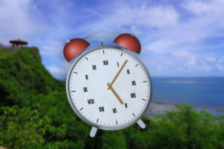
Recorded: 5h07
